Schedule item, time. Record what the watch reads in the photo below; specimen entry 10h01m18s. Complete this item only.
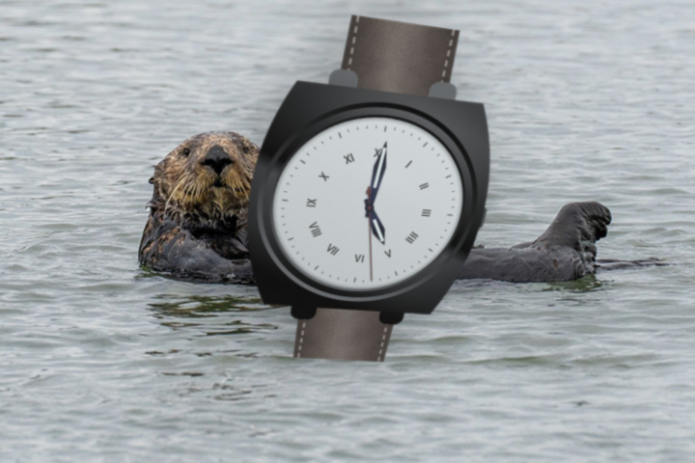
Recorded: 5h00m28s
